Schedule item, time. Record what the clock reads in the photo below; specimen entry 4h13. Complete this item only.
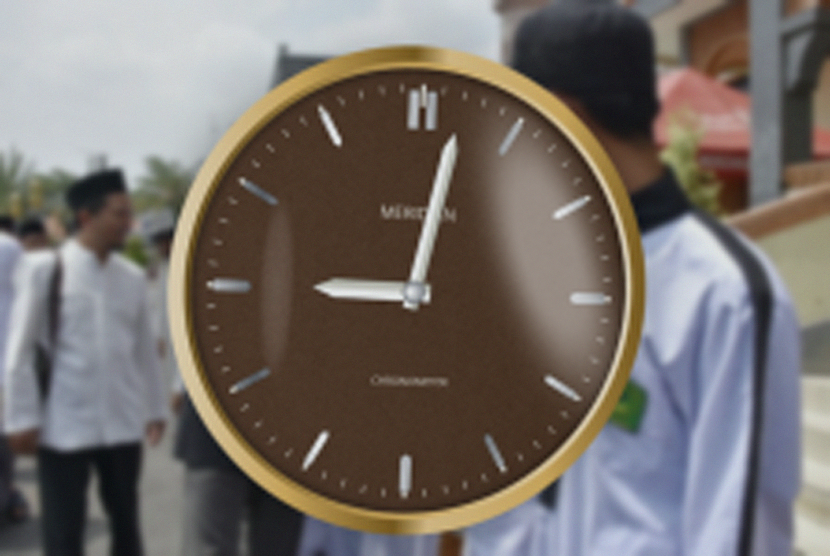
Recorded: 9h02
